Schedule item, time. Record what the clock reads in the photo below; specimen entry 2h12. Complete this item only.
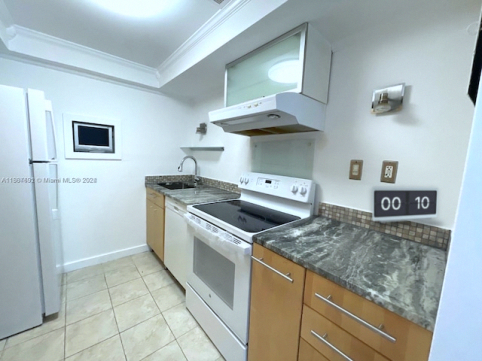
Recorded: 0h10
